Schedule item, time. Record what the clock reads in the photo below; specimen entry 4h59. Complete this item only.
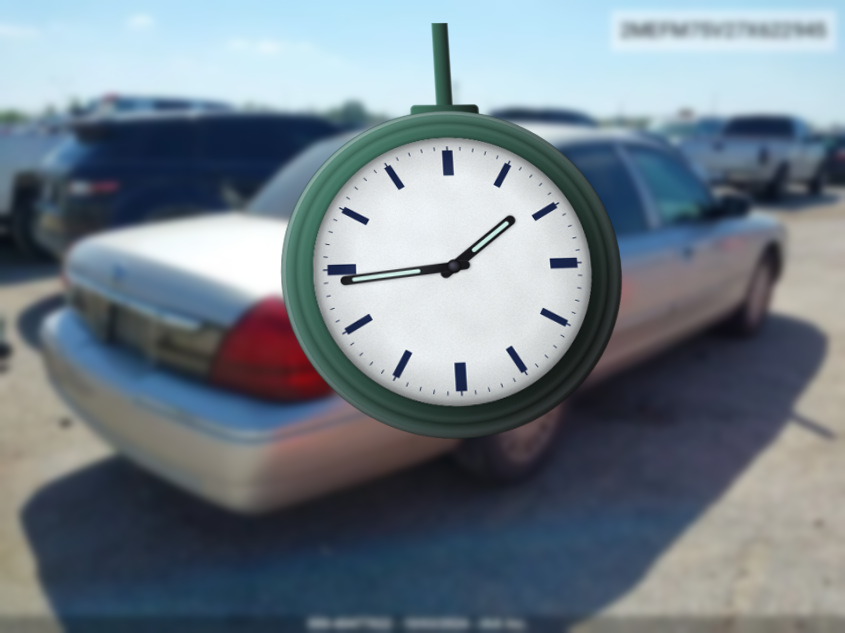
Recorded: 1h44
